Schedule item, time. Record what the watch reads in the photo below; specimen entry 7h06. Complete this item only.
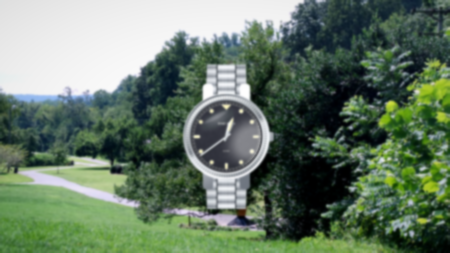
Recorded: 12h39
